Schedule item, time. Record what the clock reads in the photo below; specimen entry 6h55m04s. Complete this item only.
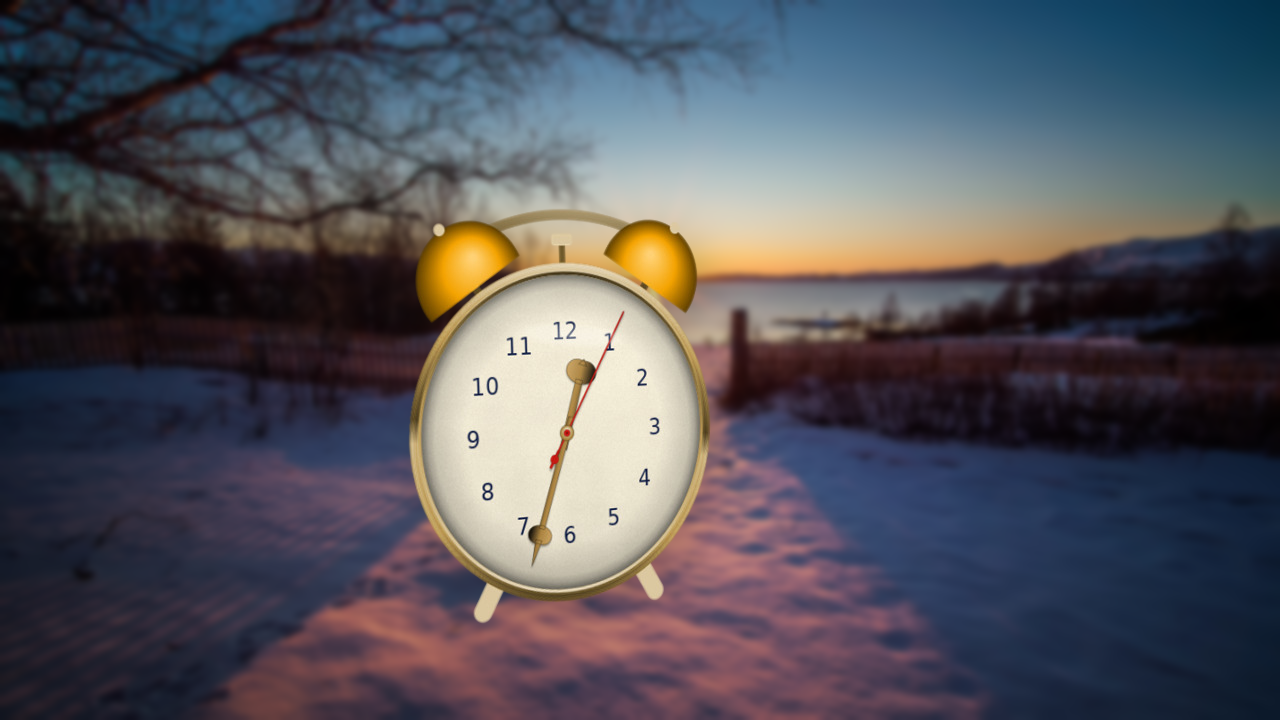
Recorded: 12h33m05s
